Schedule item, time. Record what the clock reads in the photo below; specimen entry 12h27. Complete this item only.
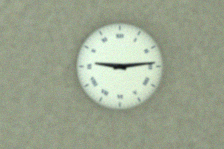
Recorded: 9h14
